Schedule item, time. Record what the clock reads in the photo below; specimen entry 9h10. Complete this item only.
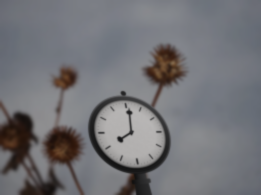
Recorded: 8h01
